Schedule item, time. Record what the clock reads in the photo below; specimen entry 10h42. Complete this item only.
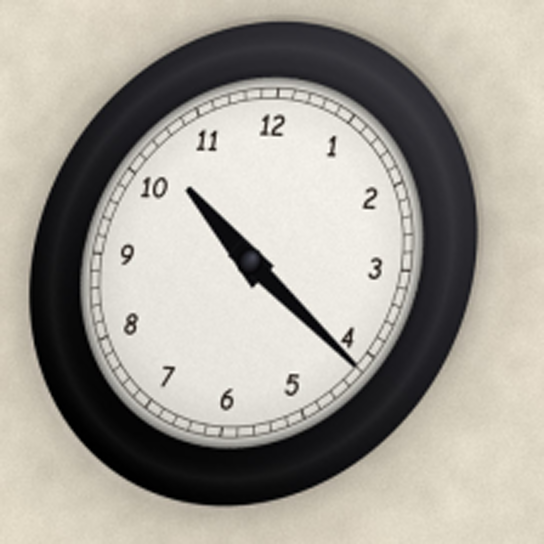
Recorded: 10h21
